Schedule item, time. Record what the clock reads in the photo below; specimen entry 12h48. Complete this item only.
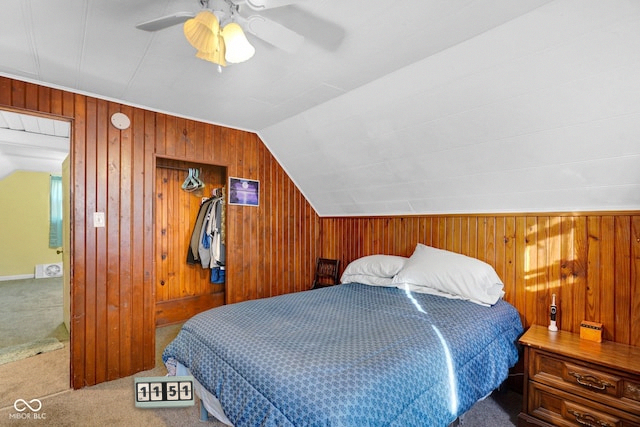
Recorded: 11h51
